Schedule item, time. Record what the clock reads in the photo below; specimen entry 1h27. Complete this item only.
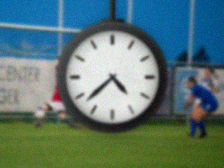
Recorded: 4h38
